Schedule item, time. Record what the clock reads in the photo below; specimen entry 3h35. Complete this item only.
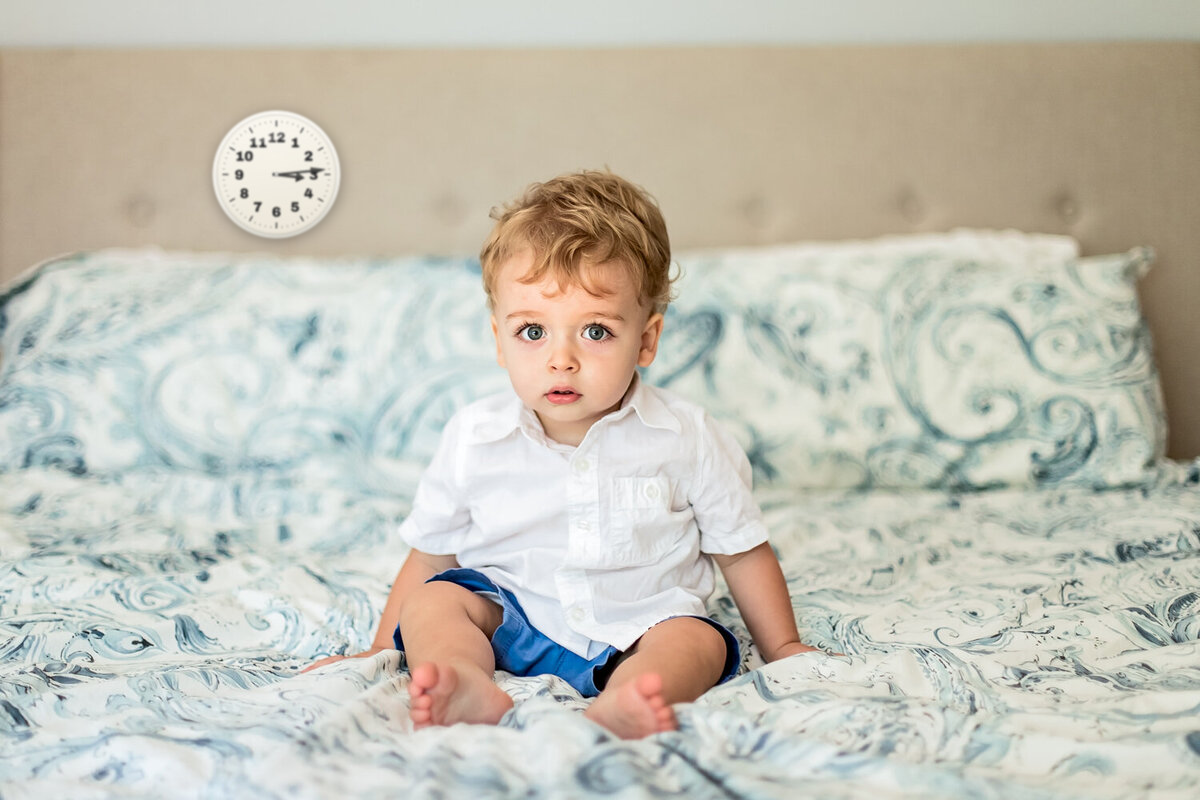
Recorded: 3h14
